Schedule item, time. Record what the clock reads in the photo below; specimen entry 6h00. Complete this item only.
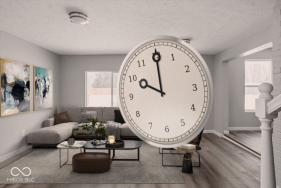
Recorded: 10h00
